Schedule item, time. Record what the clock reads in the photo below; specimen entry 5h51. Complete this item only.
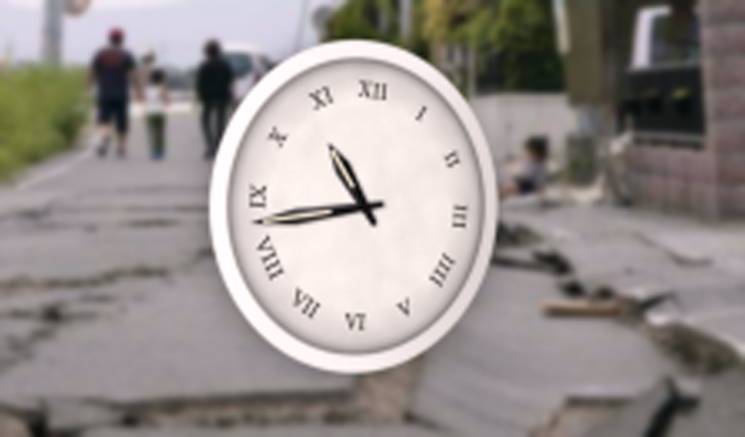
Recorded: 10h43
